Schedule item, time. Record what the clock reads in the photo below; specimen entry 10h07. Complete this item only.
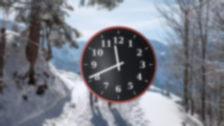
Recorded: 11h41
